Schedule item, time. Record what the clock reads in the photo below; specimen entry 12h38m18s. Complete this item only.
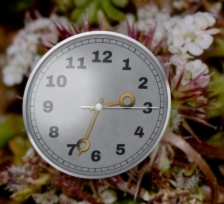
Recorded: 2h33m15s
